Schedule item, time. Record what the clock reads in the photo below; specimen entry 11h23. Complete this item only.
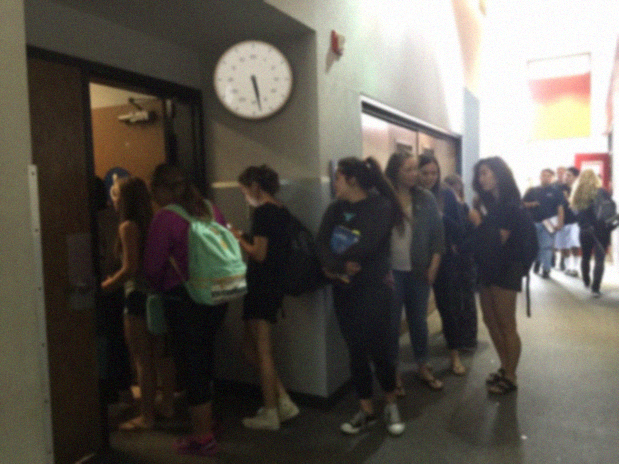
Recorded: 5h28
